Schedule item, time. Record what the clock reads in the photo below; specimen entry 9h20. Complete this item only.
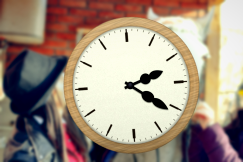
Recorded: 2h21
